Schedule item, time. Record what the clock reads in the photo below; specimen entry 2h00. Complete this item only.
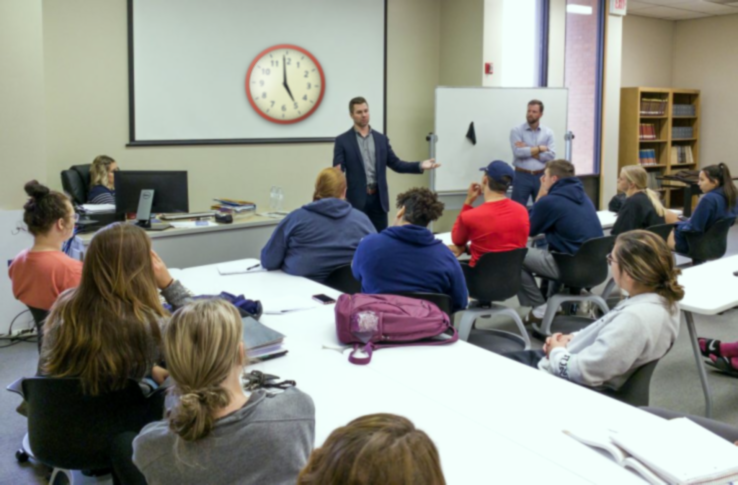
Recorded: 4h59
